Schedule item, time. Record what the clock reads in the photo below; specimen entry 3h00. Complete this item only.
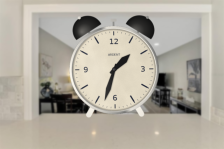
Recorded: 1h33
